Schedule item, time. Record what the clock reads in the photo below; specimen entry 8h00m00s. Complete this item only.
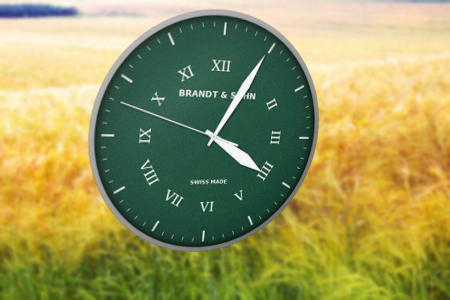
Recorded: 4h04m48s
